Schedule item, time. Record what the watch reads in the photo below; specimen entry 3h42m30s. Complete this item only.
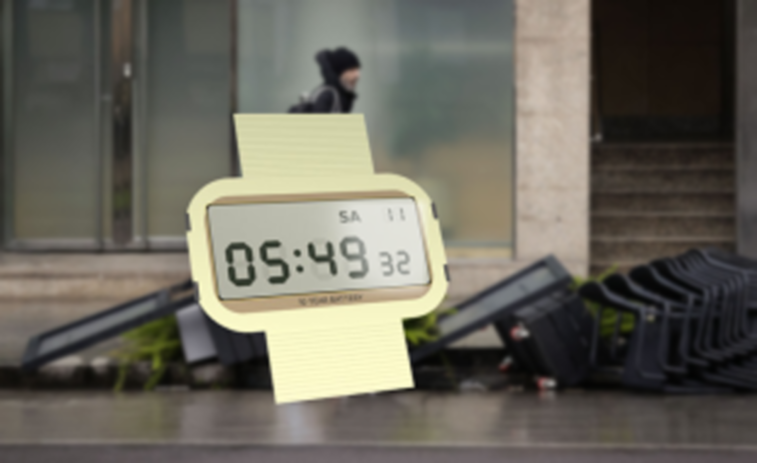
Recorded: 5h49m32s
